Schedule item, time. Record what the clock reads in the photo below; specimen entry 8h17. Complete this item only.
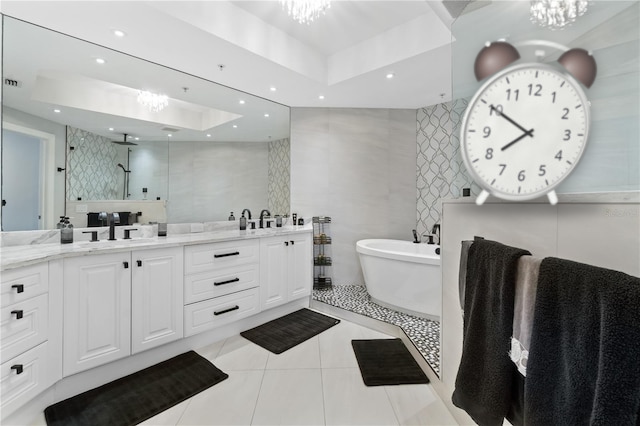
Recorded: 7h50
